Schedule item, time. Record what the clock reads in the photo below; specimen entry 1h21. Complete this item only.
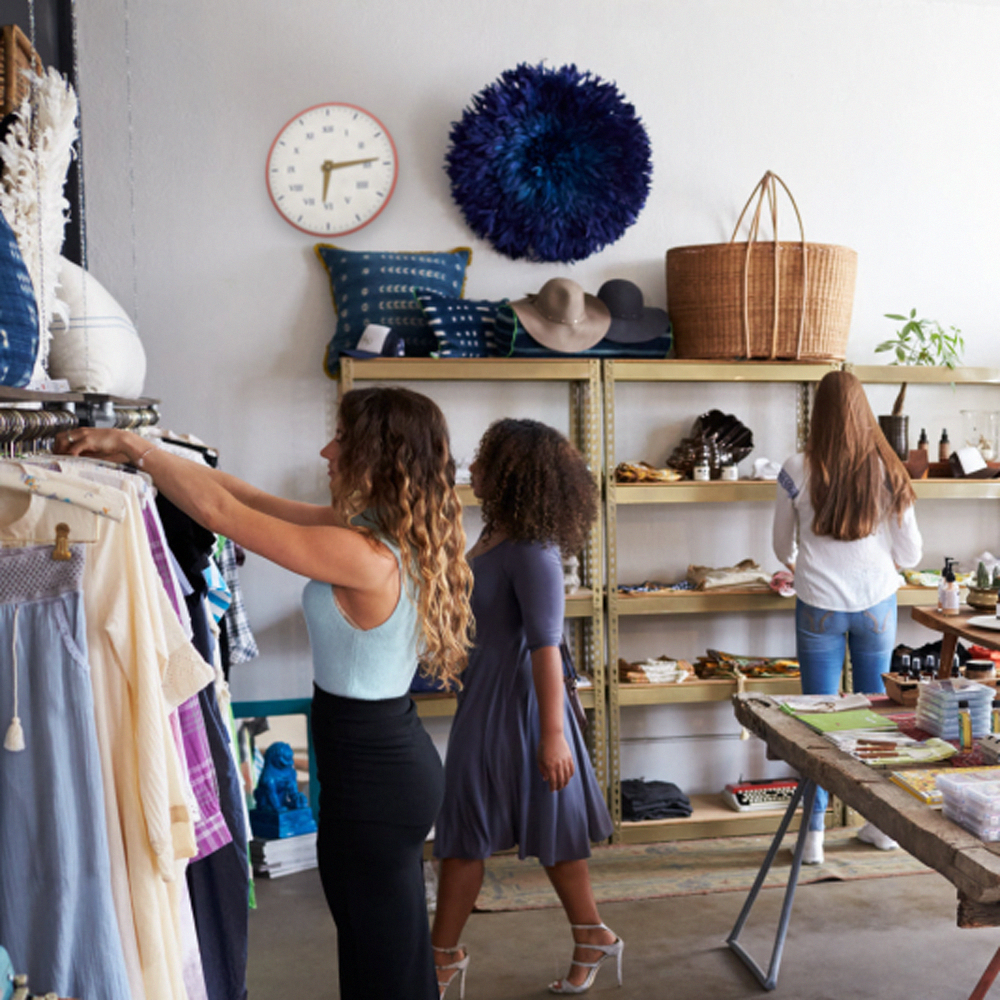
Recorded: 6h14
